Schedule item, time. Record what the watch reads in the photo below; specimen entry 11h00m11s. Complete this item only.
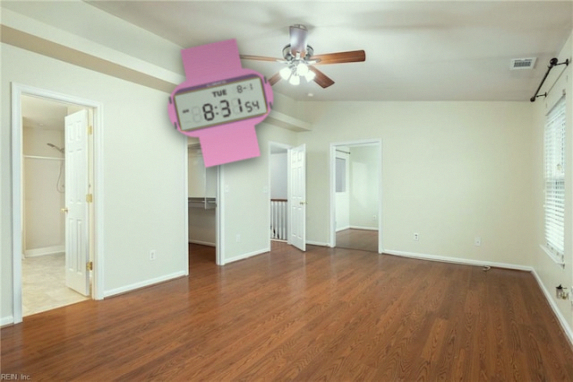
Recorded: 8h31m54s
